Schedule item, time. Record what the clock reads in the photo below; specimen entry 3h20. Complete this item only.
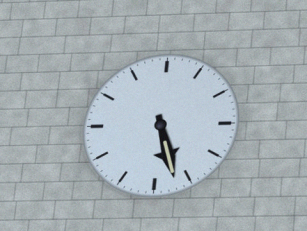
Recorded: 5h27
